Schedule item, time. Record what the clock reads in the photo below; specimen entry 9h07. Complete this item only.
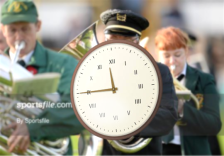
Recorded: 11h45
